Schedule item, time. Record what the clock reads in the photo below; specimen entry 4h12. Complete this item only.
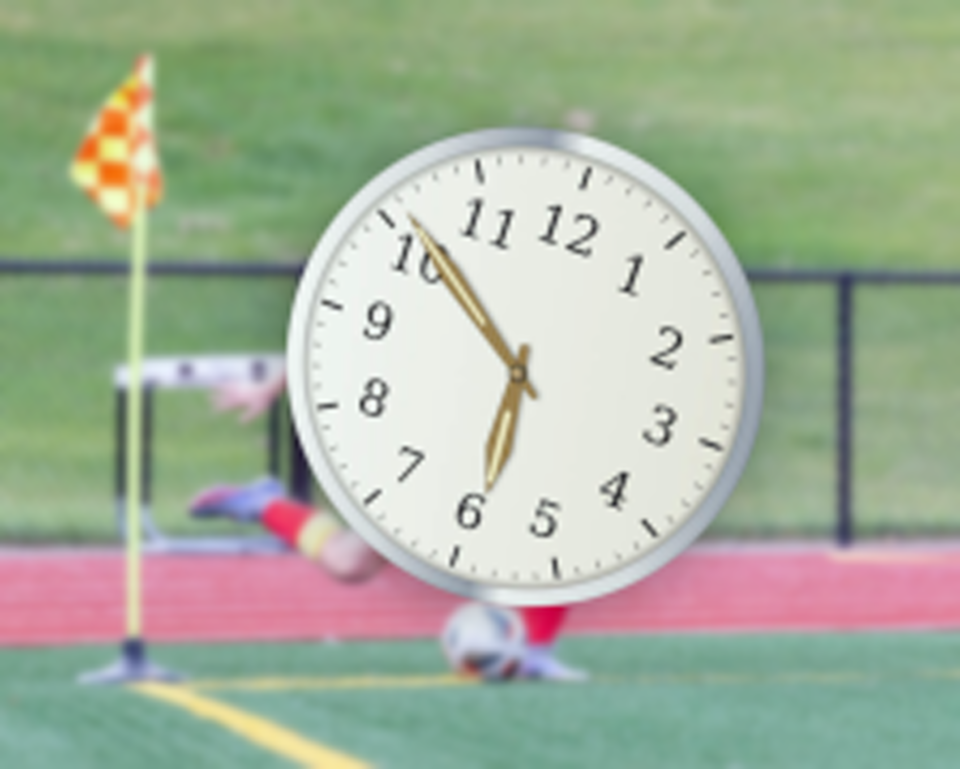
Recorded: 5h51
